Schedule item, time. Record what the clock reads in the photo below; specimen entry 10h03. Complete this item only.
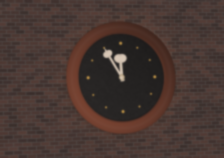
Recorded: 11h55
